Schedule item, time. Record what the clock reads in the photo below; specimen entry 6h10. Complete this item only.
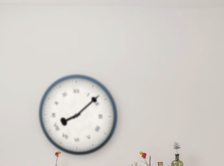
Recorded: 8h08
